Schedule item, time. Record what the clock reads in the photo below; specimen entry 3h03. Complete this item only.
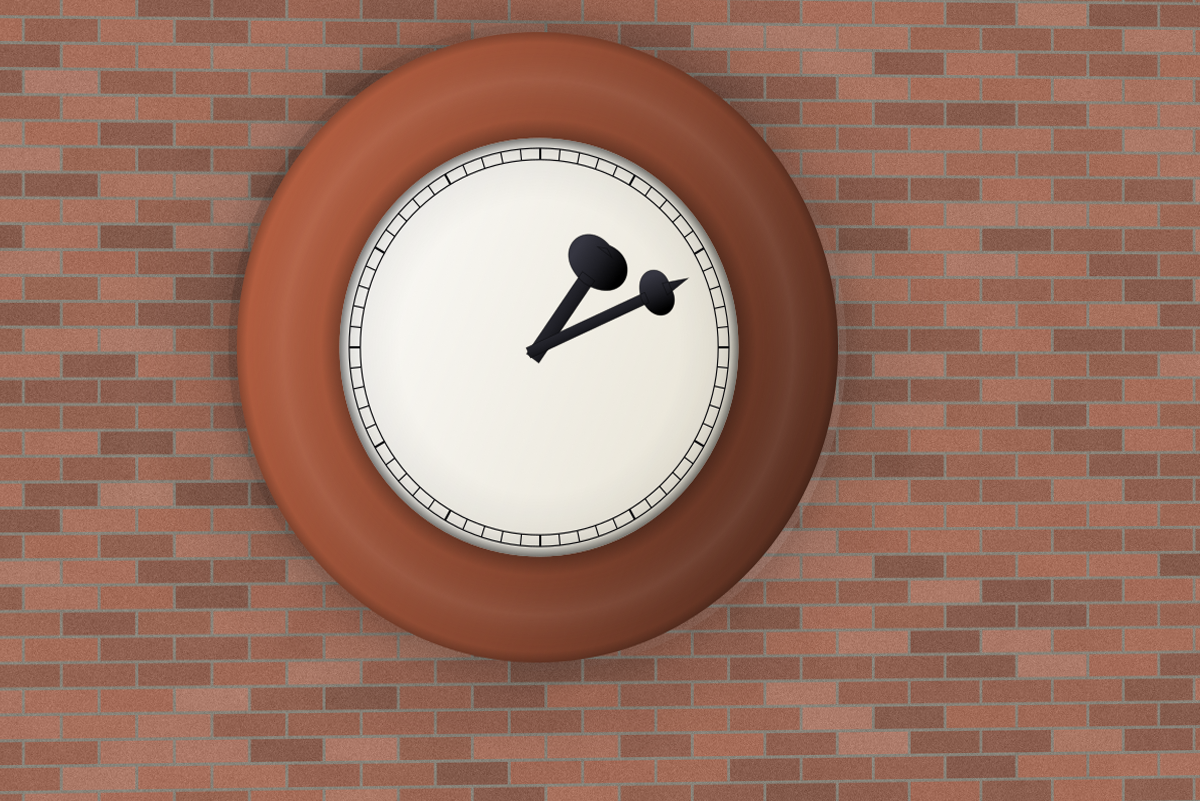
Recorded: 1h11
